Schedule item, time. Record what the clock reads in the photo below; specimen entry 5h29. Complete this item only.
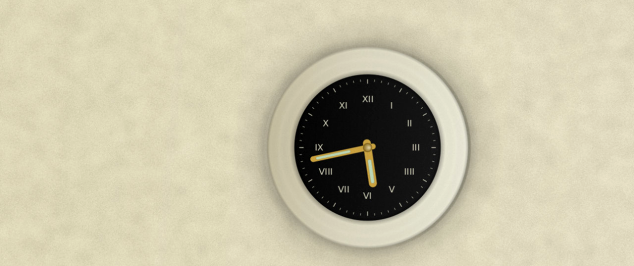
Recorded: 5h43
